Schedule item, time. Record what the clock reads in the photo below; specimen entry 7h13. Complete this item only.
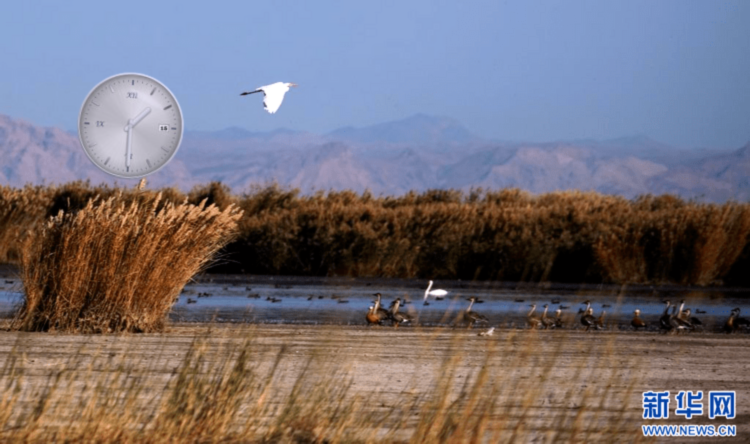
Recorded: 1h30
